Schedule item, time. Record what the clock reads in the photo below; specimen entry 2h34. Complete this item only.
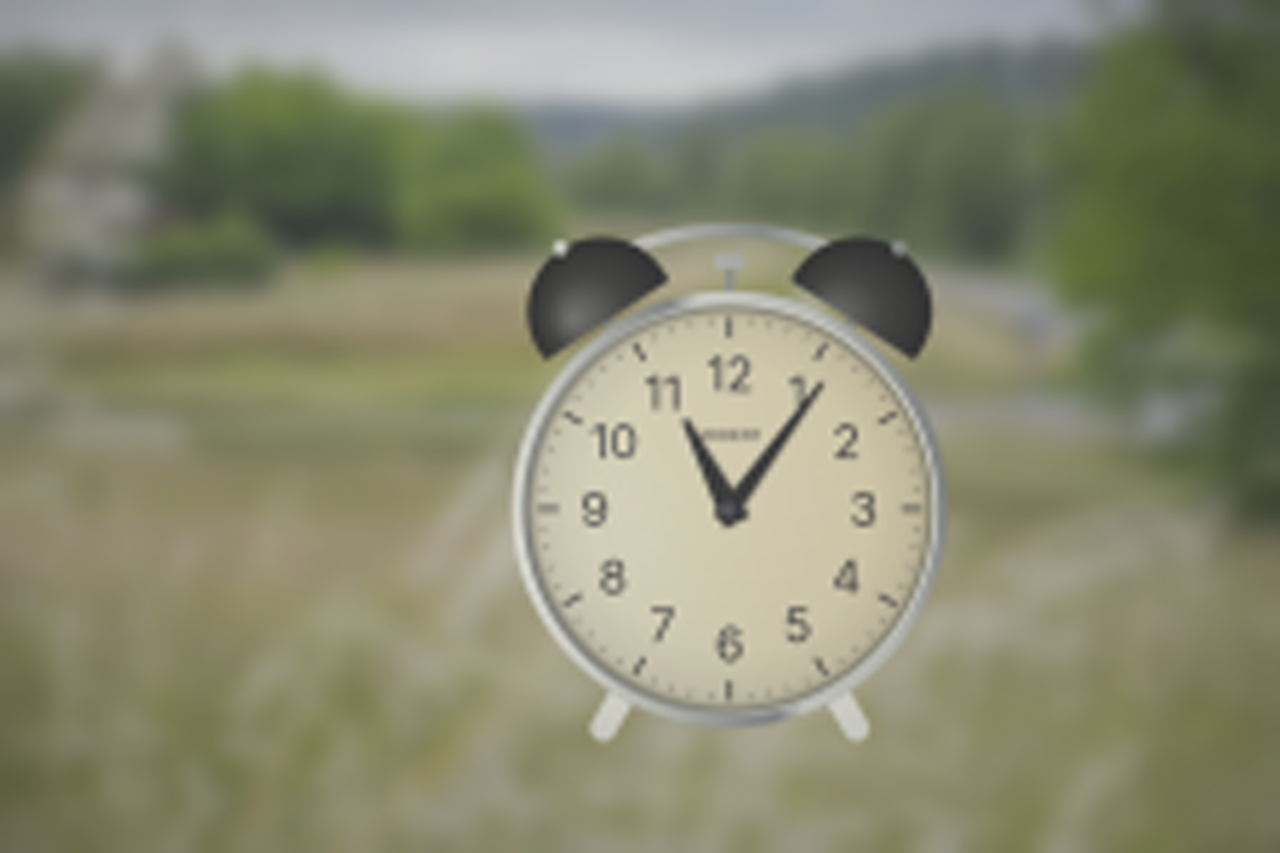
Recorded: 11h06
